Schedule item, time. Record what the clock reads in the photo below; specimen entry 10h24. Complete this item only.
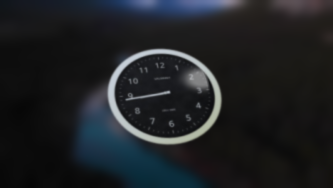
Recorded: 8h44
